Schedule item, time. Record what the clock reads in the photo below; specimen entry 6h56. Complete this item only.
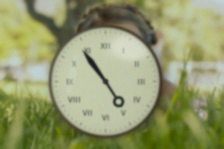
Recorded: 4h54
